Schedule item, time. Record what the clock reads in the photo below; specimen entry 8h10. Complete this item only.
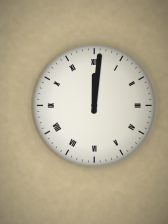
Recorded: 12h01
